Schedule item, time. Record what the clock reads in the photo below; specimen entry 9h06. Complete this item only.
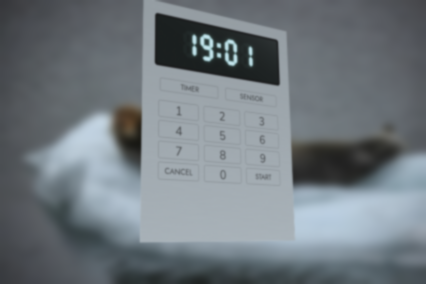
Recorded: 19h01
